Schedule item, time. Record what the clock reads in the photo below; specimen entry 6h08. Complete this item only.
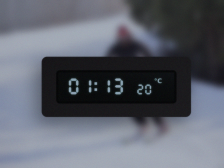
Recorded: 1h13
